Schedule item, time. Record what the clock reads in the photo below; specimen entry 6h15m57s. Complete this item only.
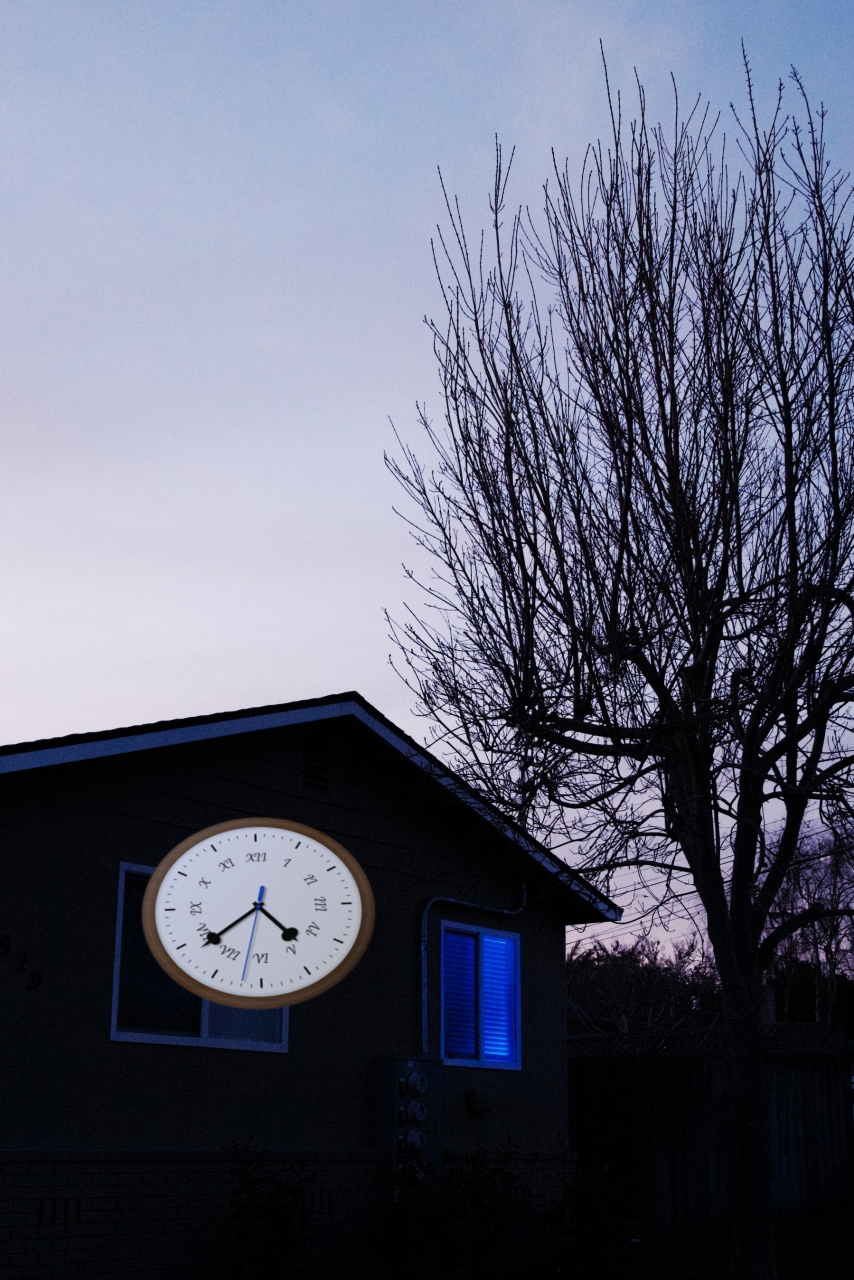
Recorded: 4h38m32s
